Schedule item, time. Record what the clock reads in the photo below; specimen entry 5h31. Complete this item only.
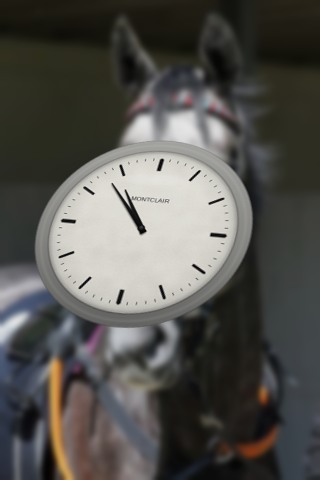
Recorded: 10h53
